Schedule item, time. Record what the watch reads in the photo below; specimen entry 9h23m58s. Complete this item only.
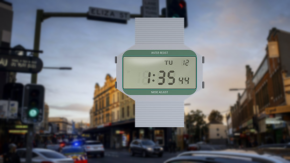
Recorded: 1h35m44s
